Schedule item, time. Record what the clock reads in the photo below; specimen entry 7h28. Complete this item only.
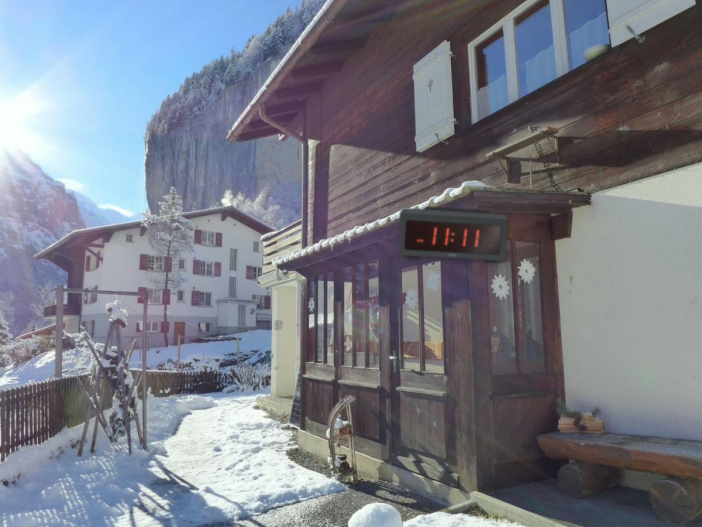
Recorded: 11h11
